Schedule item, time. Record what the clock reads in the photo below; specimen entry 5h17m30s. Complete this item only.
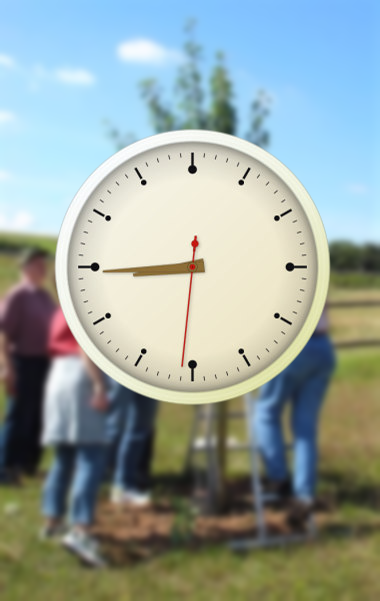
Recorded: 8h44m31s
